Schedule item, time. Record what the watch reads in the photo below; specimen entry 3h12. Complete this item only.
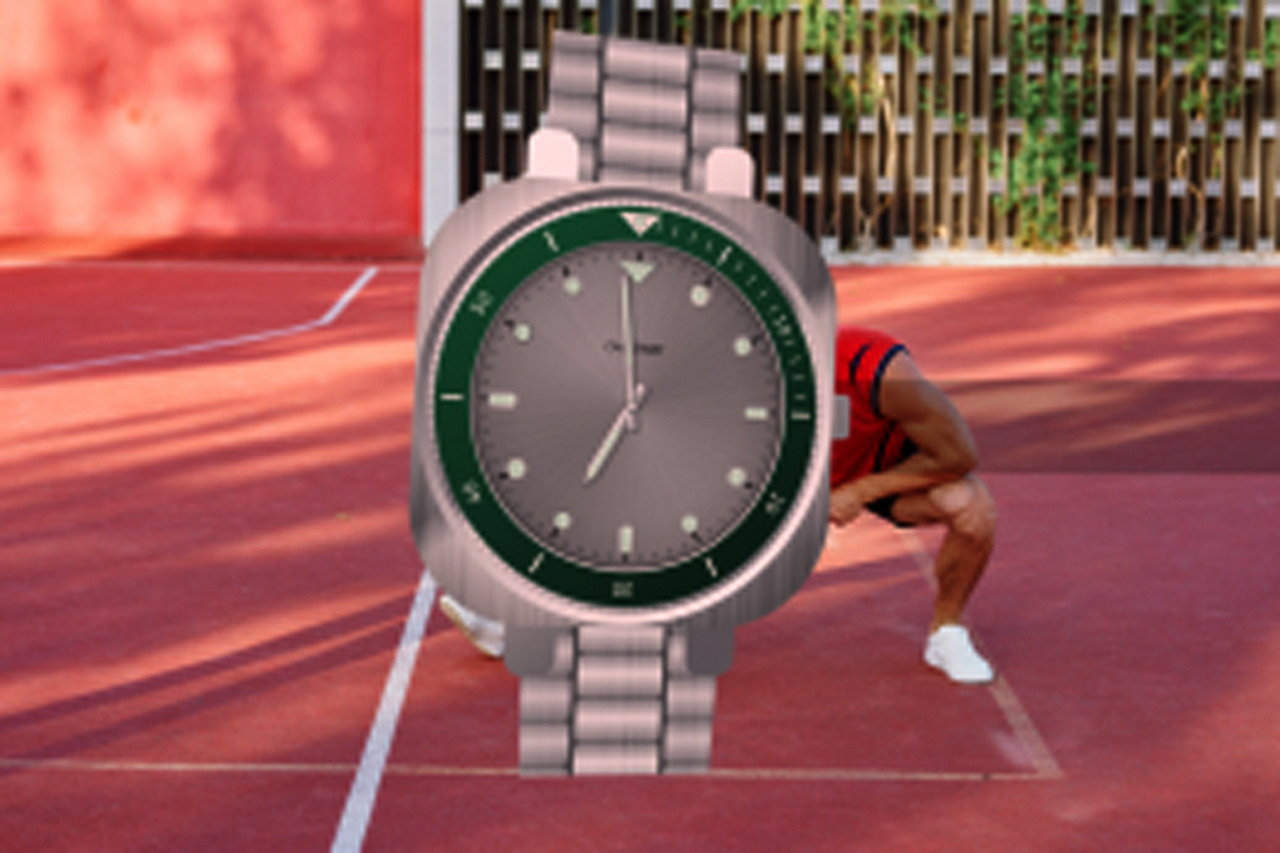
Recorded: 6h59
